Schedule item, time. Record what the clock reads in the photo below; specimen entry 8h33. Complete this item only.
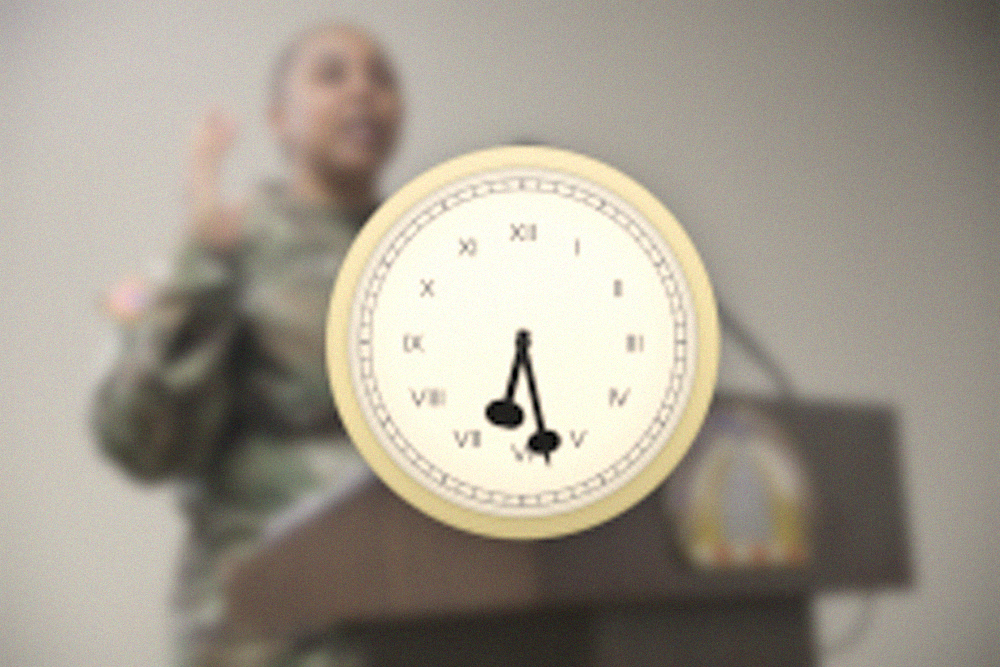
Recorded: 6h28
